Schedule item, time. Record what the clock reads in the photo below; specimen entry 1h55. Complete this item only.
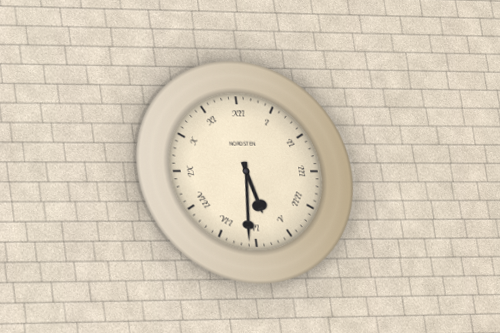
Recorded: 5h31
